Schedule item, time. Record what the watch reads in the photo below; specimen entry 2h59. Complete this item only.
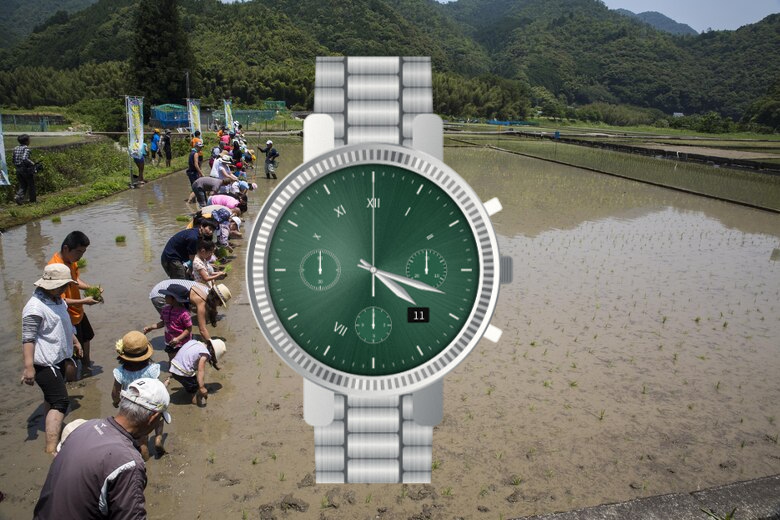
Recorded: 4h18
